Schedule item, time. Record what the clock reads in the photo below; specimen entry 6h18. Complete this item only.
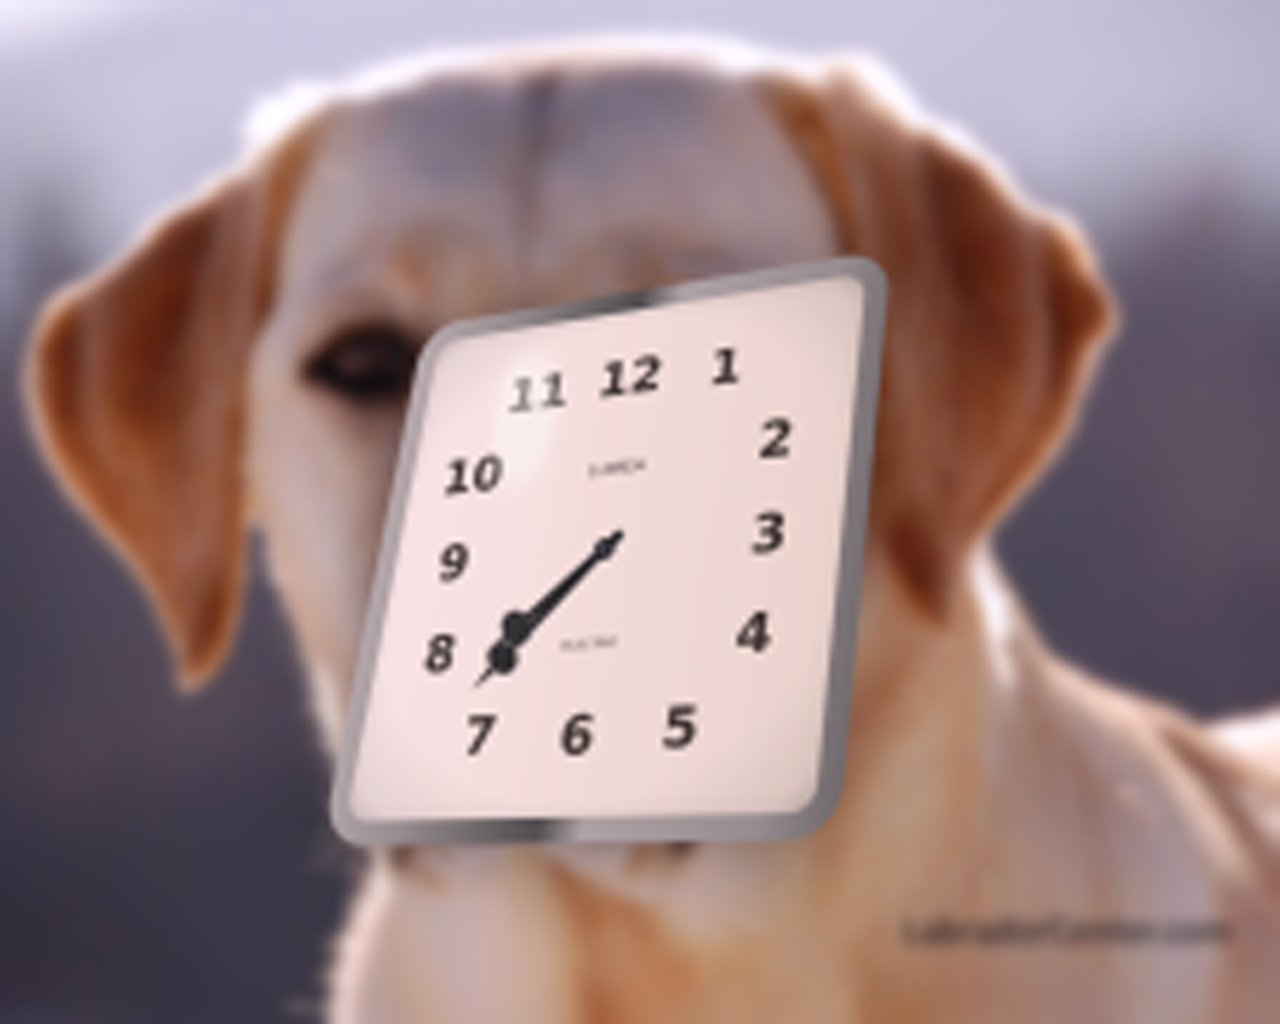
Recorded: 7h37
